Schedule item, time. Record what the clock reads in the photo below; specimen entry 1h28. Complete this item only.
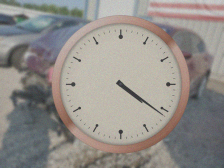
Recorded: 4h21
